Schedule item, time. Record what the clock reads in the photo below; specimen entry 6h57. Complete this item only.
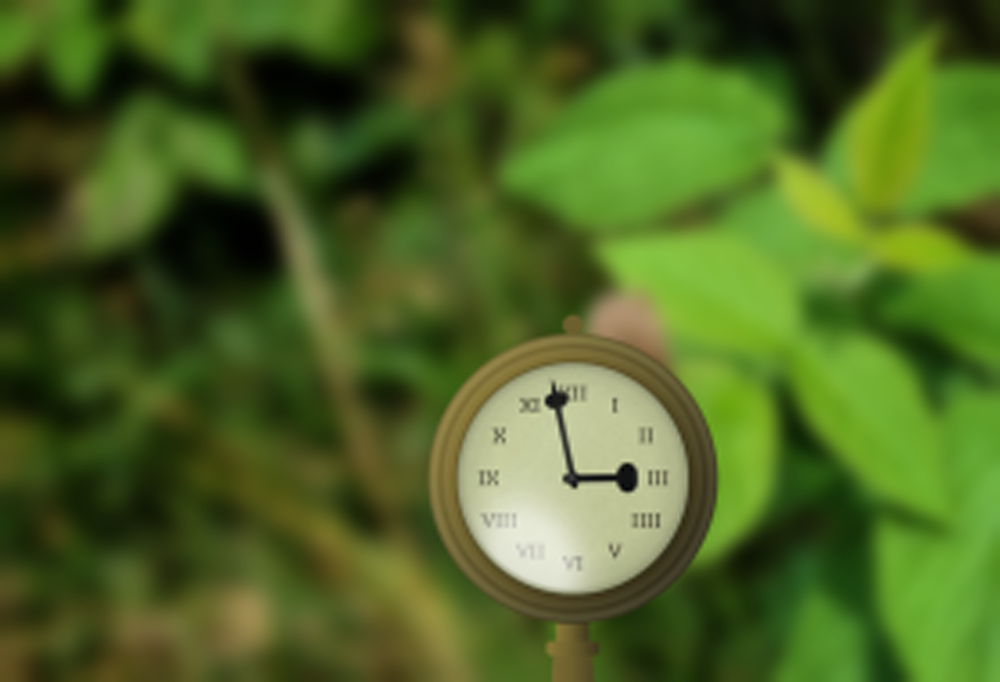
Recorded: 2h58
